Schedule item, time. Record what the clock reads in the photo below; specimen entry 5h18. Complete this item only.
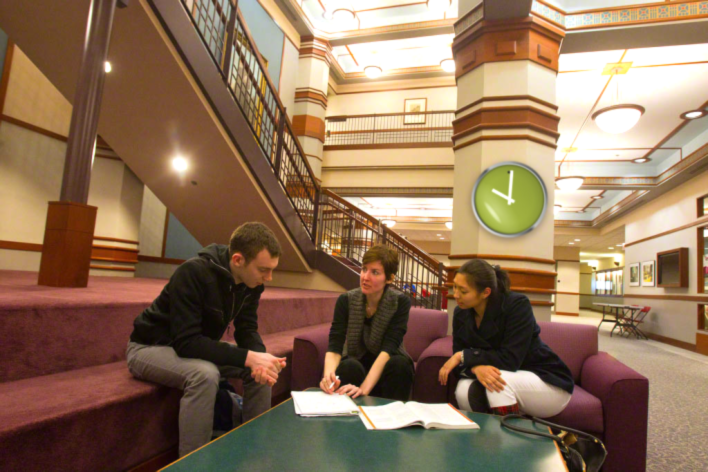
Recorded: 10h01
